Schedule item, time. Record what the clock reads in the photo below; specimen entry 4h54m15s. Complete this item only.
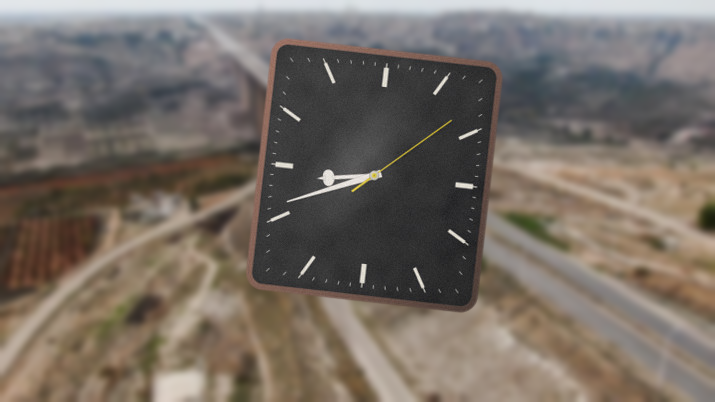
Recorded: 8h41m08s
